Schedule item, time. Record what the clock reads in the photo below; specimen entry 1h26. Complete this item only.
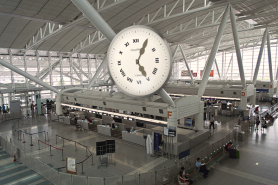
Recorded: 5h05
